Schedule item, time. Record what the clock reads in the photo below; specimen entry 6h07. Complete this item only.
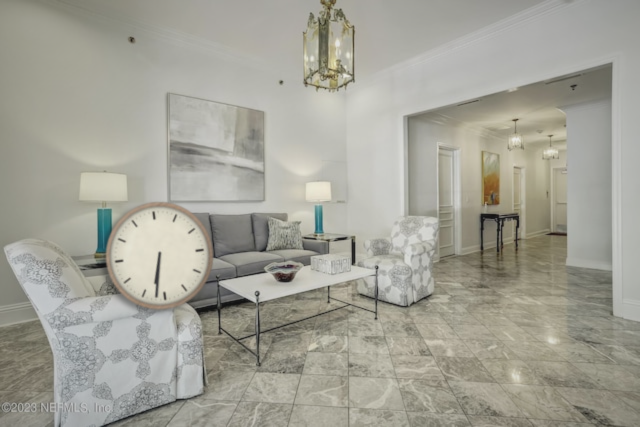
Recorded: 6h32
